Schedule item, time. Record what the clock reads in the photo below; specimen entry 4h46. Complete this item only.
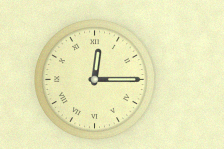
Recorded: 12h15
